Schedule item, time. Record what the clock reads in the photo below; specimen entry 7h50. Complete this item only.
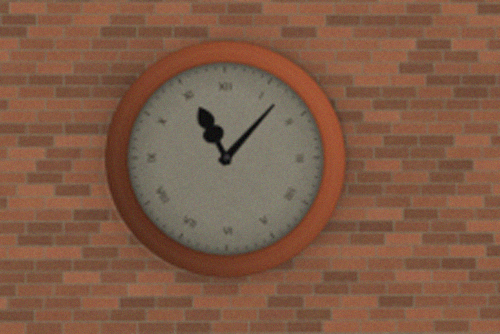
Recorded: 11h07
